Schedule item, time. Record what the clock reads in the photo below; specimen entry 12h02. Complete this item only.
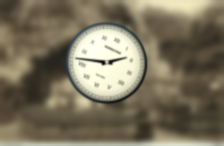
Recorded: 1h42
